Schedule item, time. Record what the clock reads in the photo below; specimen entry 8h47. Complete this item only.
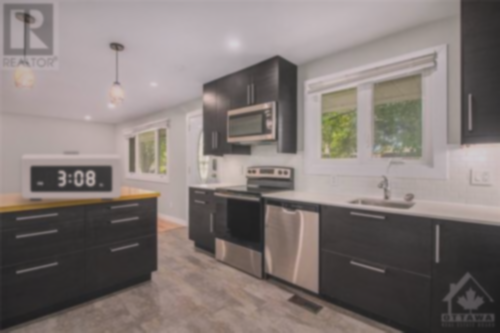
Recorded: 3h08
